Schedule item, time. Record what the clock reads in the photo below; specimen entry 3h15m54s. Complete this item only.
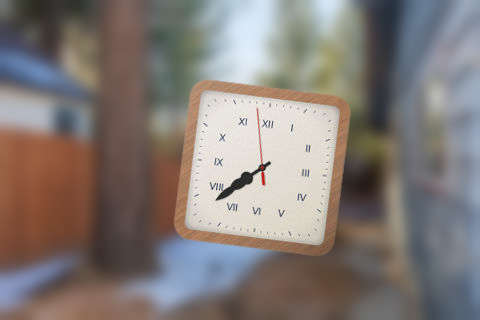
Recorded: 7h37m58s
